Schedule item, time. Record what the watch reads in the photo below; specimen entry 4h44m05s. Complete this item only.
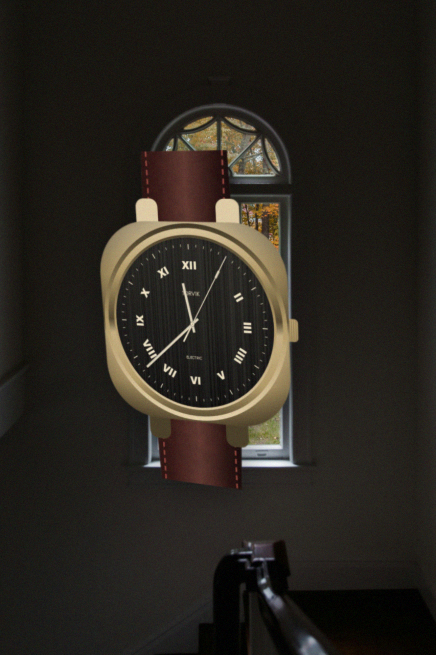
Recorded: 11h38m05s
